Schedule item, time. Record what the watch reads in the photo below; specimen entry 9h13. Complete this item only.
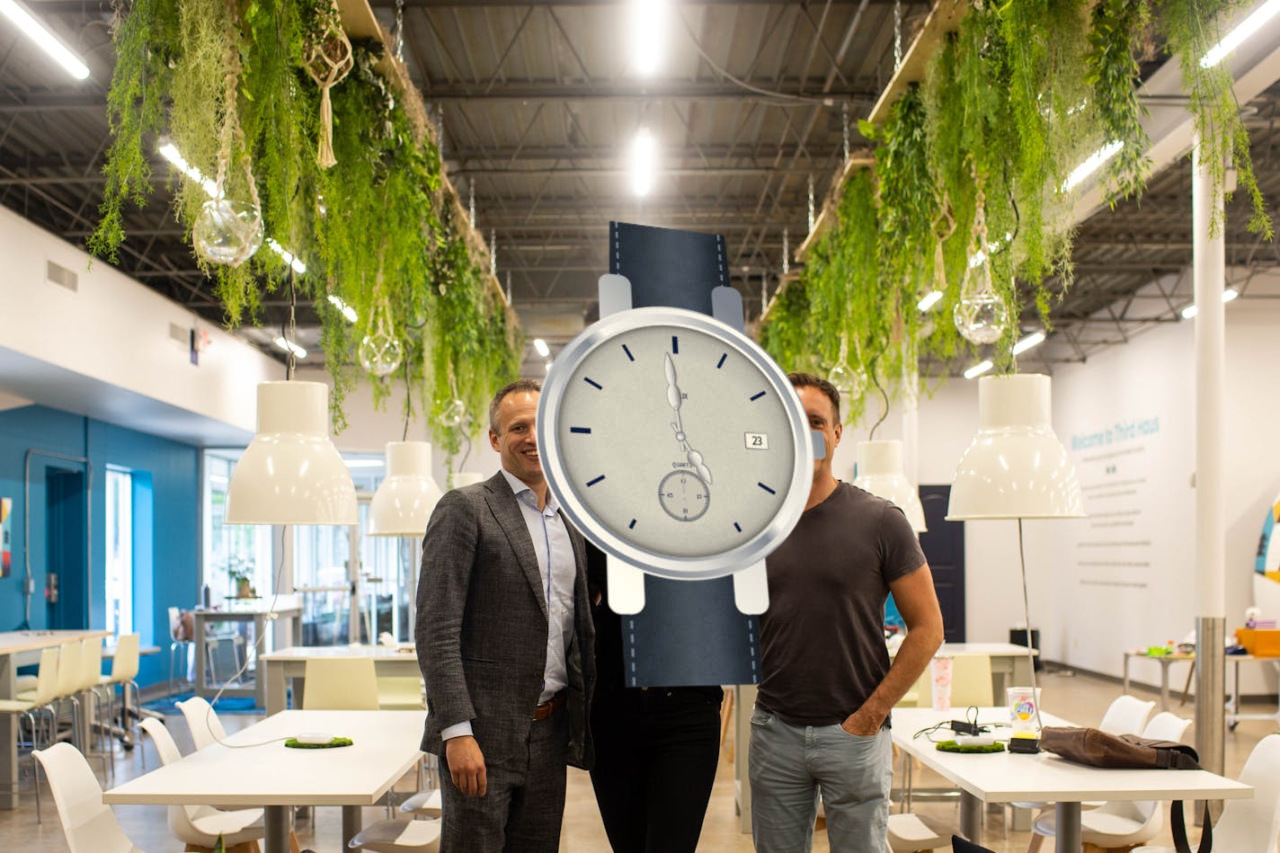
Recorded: 4h59
